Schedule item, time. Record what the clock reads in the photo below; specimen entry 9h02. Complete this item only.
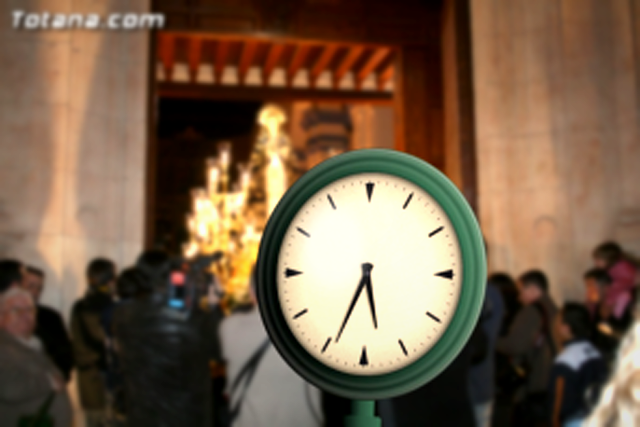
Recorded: 5h34
